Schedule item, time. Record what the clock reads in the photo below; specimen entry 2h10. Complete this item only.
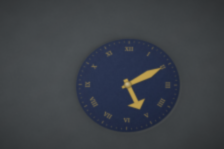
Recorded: 5h10
